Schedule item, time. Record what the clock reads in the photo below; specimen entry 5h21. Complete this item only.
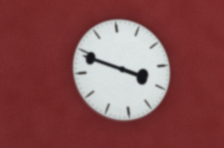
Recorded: 3h49
